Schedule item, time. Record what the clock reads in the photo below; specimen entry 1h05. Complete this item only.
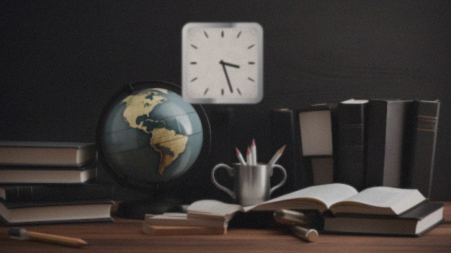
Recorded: 3h27
